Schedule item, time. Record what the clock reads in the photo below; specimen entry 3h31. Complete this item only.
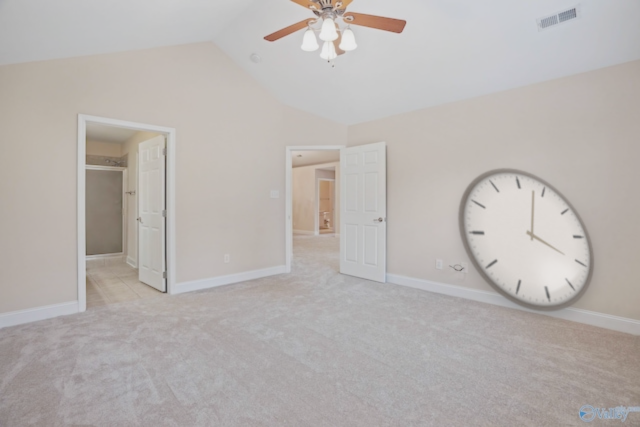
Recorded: 4h03
